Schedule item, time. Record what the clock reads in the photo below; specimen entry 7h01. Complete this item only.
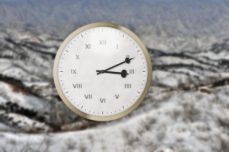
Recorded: 3h11
